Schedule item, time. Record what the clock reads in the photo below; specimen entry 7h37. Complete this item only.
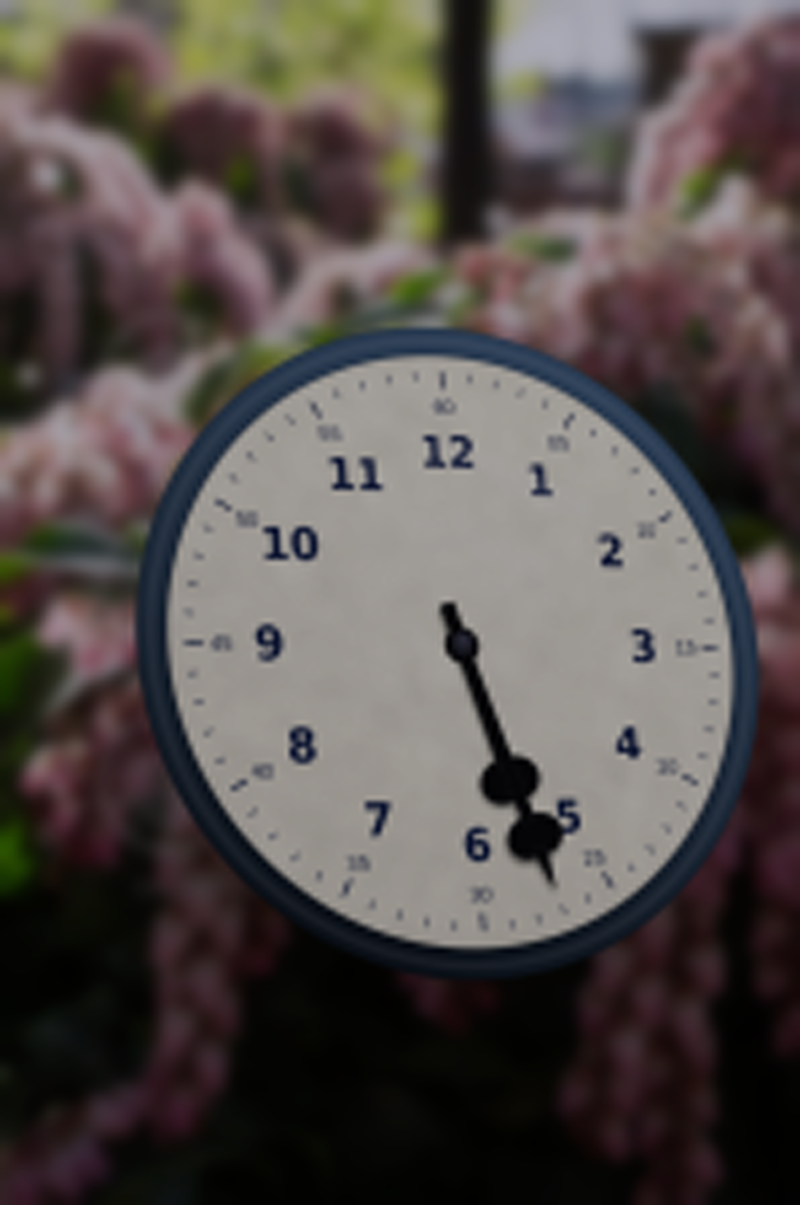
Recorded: 5h27
